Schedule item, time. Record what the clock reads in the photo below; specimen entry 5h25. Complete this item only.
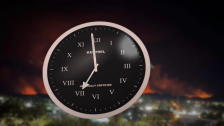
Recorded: 6h59
